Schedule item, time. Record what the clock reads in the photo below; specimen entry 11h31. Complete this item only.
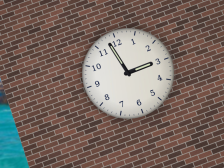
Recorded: 2h58
